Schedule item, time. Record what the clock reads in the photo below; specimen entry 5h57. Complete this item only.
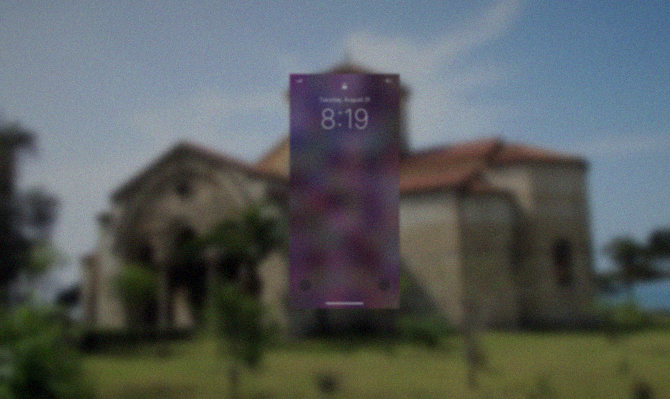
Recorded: 8h19
